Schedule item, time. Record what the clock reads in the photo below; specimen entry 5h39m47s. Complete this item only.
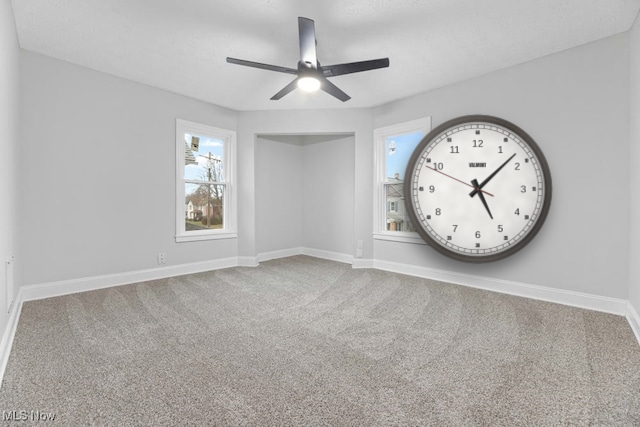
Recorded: 5h07m49s
